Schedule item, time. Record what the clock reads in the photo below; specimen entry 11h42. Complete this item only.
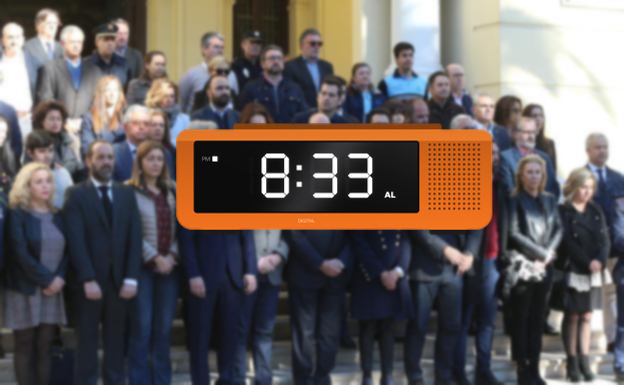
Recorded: 8h33
